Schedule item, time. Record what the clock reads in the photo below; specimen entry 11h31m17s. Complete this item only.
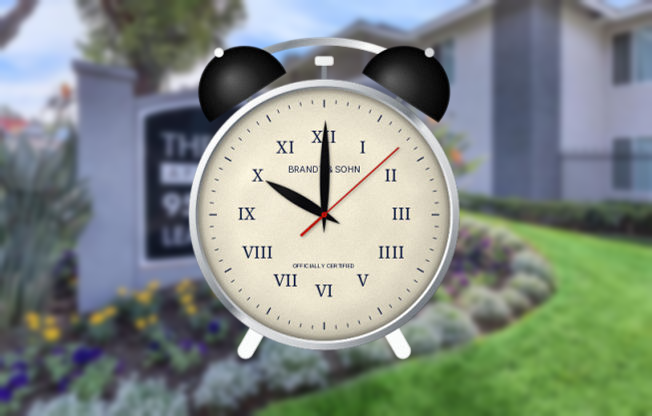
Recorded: 10h00m08s
